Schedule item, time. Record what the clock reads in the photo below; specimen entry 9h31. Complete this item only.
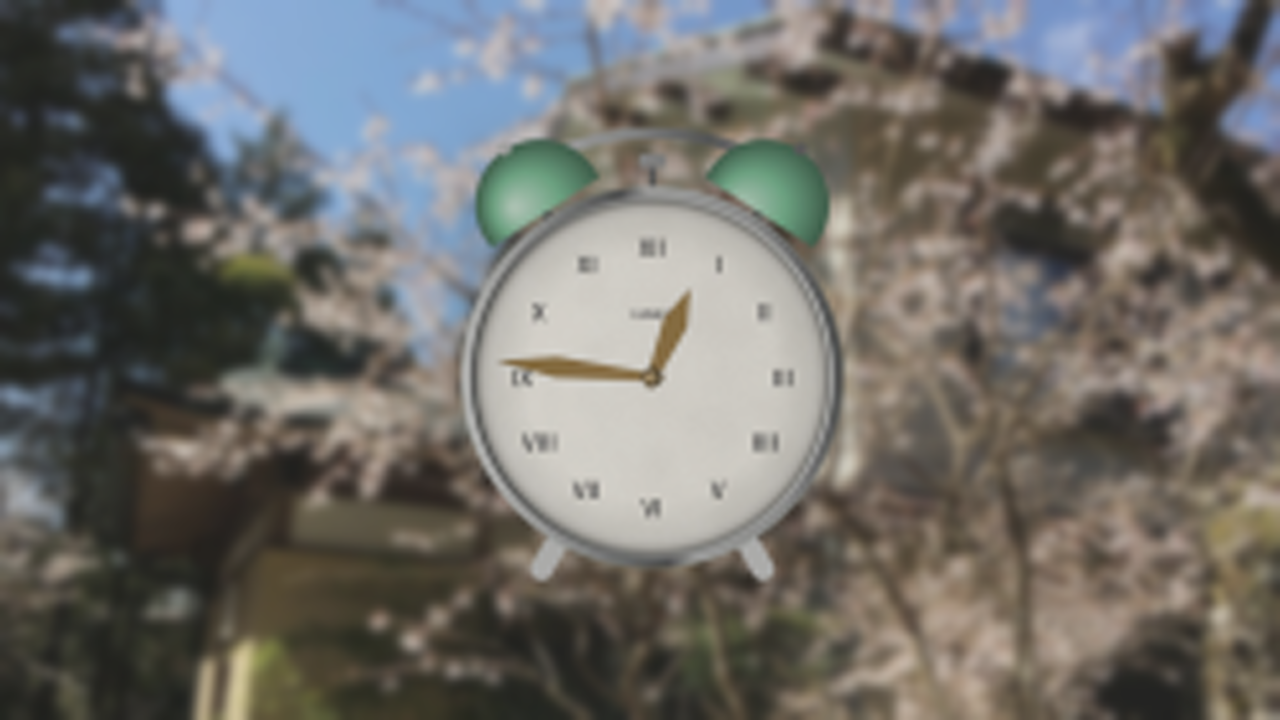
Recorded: 12h46
